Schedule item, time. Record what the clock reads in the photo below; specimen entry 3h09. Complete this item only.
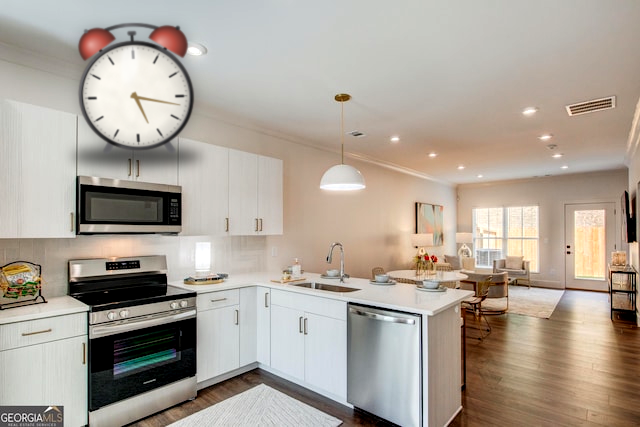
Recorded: 5h17
